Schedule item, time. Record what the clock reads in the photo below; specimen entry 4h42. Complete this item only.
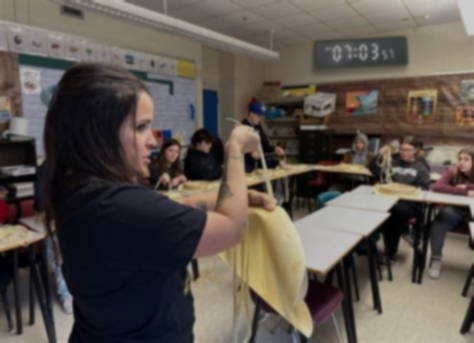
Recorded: 7h03
